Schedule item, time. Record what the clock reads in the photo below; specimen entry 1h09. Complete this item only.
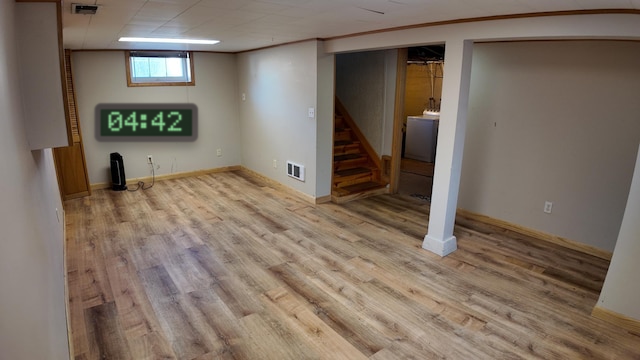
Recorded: 4h42
